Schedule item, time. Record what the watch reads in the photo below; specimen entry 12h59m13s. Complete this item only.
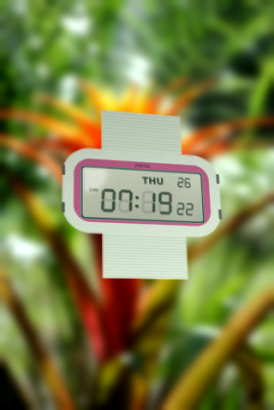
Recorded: 7h19m22s
